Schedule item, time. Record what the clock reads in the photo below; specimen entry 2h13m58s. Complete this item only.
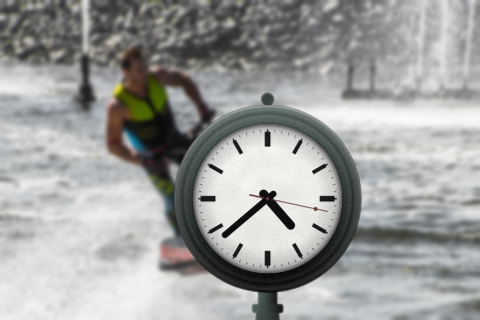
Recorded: 4h38m17s
